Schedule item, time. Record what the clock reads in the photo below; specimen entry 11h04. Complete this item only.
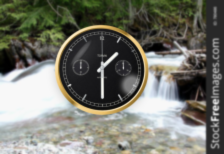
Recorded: 1h30
